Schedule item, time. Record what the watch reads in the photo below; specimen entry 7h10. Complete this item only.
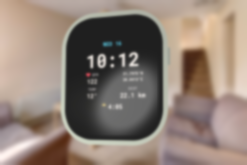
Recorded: 10h12
